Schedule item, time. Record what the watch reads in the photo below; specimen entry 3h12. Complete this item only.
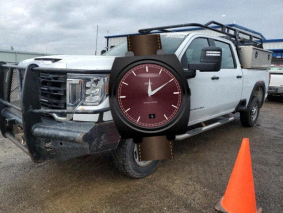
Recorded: 12h10
